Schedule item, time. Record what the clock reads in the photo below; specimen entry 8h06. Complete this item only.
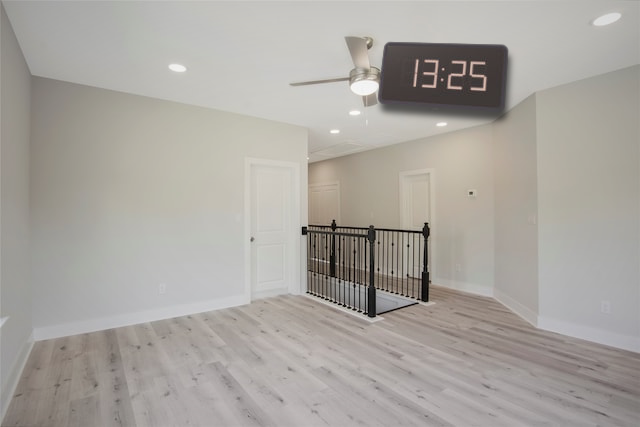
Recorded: 13h25
